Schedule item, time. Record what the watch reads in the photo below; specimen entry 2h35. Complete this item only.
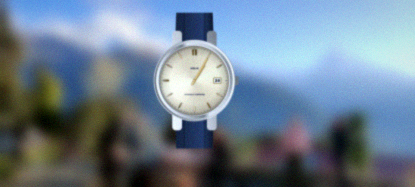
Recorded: 1h05
